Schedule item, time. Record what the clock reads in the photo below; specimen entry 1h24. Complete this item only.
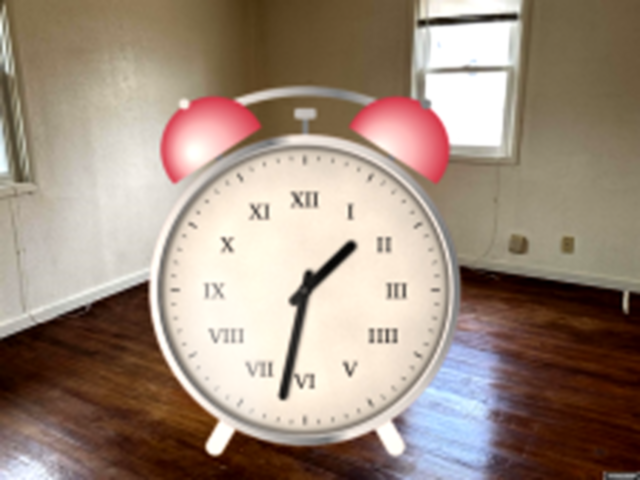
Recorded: 1h32
